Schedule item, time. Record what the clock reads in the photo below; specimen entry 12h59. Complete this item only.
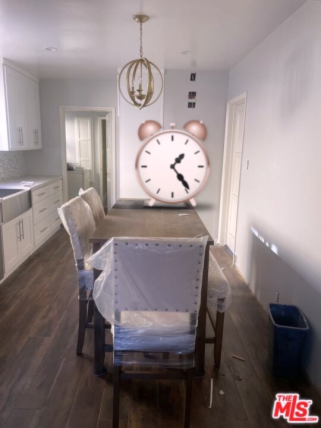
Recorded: 1h24
